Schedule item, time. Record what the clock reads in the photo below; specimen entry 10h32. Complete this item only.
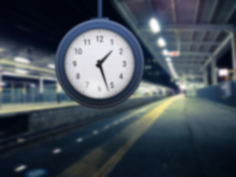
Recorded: 1h27
